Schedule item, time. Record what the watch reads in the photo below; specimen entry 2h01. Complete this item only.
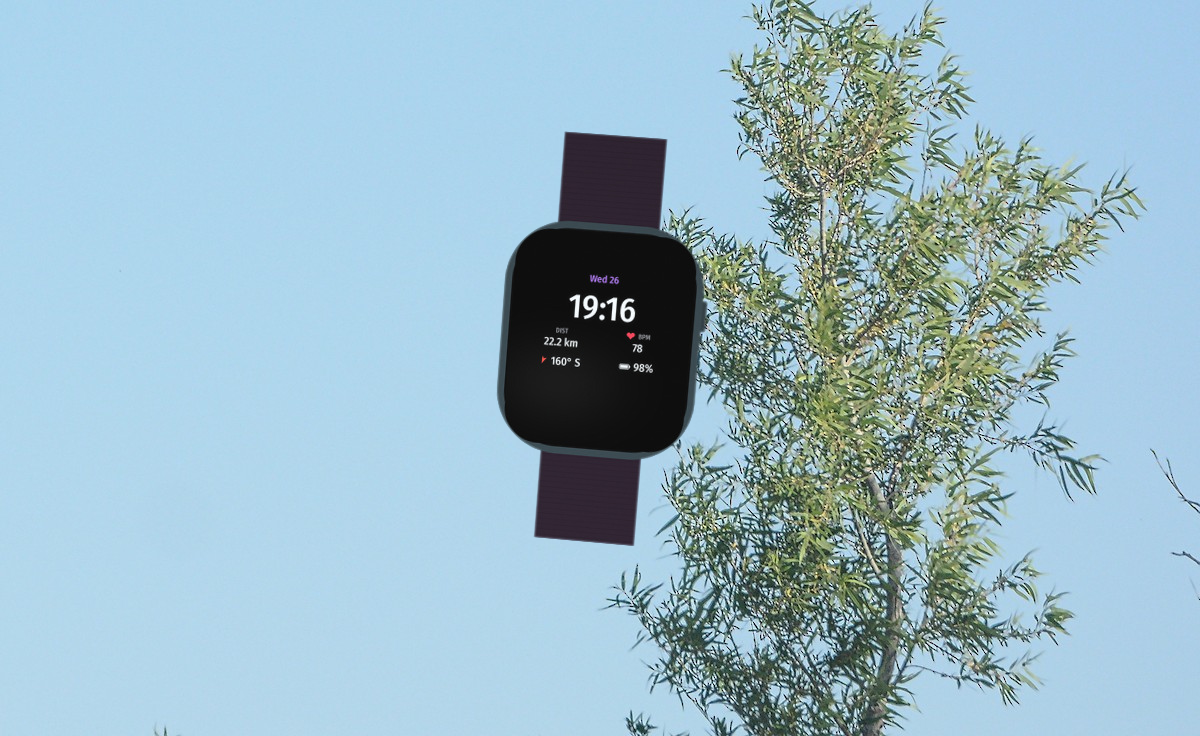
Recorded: 19h16
